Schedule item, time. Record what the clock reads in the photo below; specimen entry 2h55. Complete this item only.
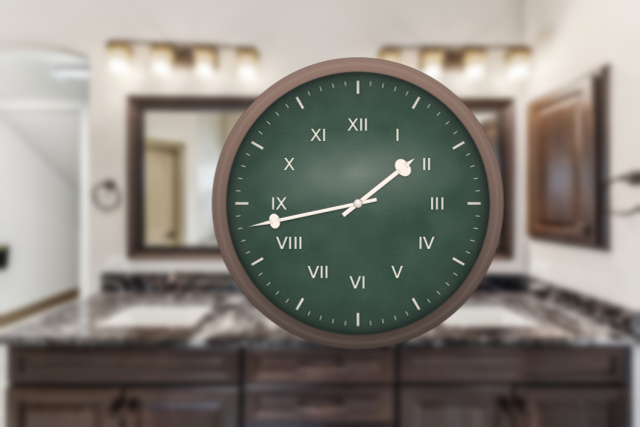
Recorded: 1h43
